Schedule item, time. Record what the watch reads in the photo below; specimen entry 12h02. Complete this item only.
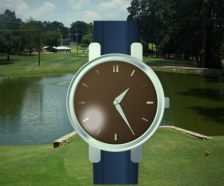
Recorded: 1h25
